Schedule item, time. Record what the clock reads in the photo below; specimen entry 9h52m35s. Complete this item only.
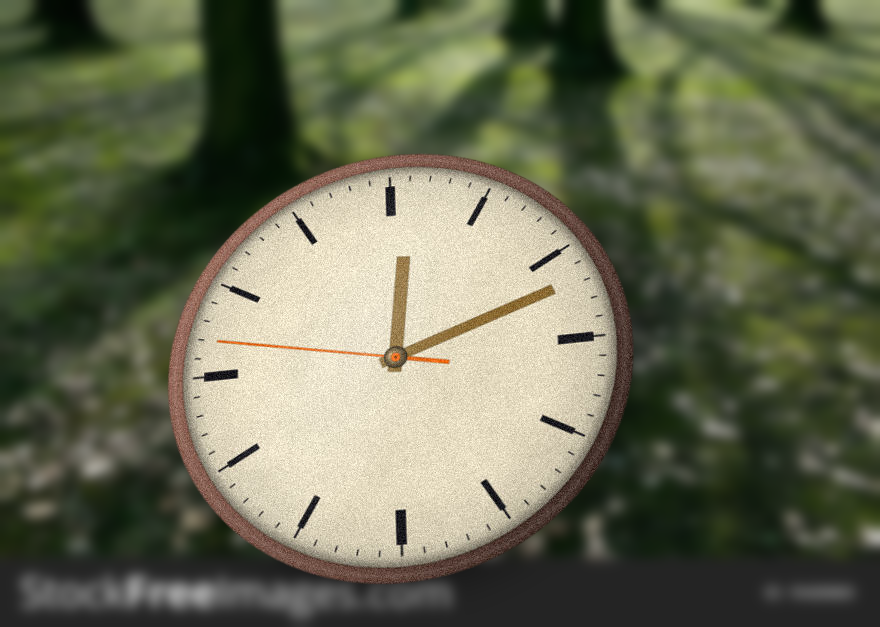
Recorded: 12h11m47s
